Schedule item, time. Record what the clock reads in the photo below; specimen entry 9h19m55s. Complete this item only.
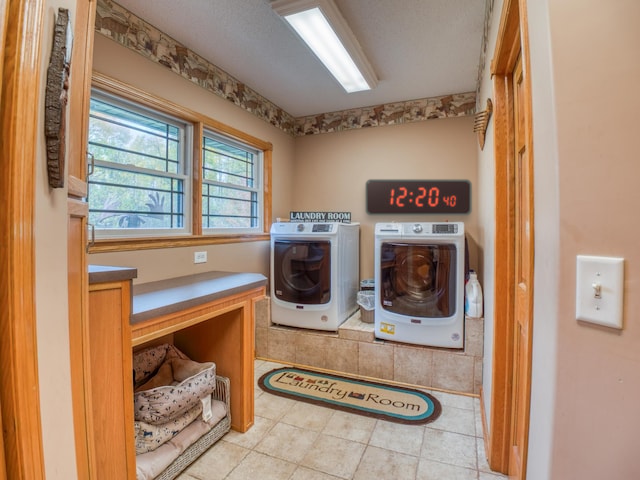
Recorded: 12h20m40s
